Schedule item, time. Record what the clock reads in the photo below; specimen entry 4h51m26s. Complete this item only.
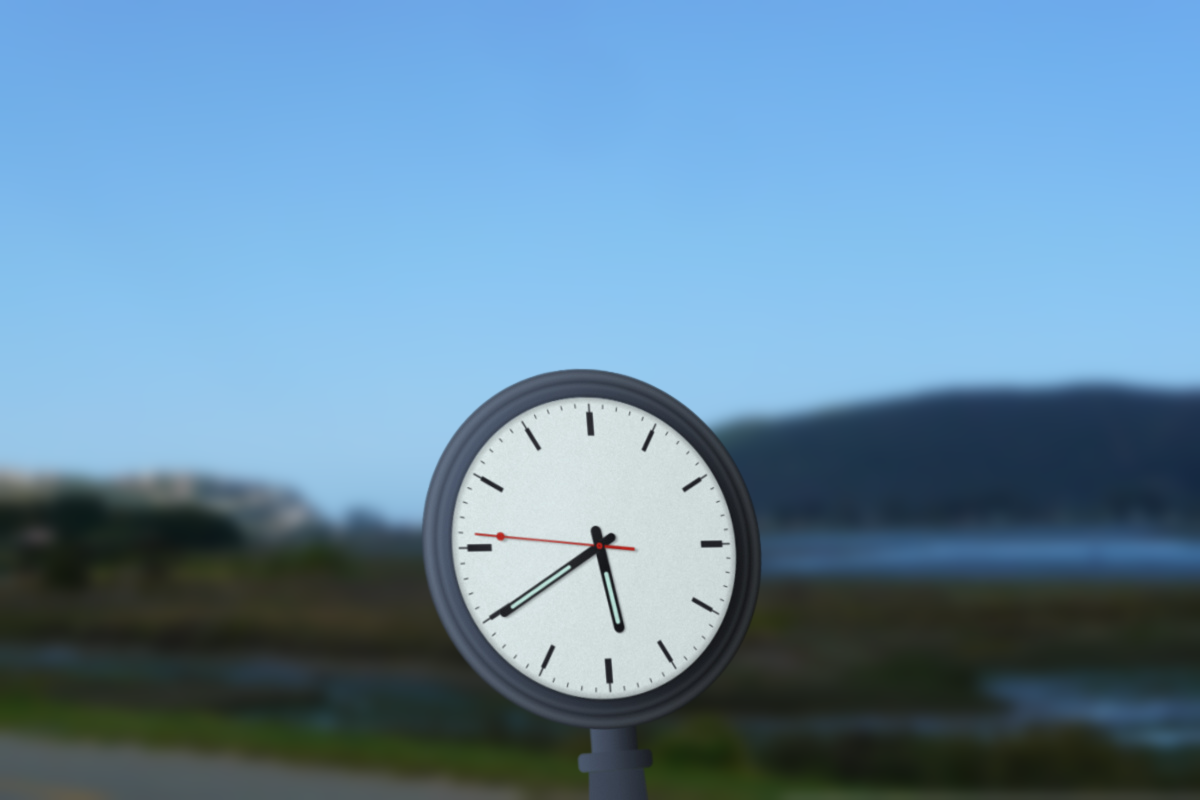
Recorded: 5h39m46s
